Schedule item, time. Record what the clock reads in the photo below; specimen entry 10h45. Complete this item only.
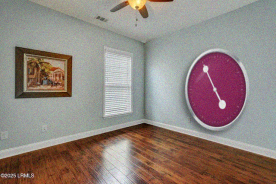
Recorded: 4h55
